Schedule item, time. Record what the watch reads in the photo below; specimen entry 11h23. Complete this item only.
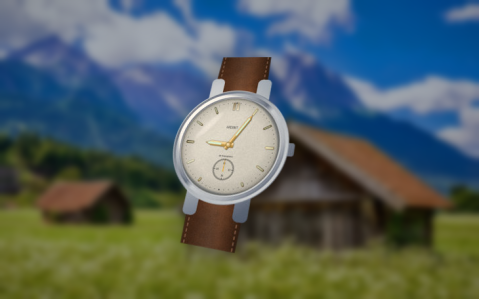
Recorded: 9h05
